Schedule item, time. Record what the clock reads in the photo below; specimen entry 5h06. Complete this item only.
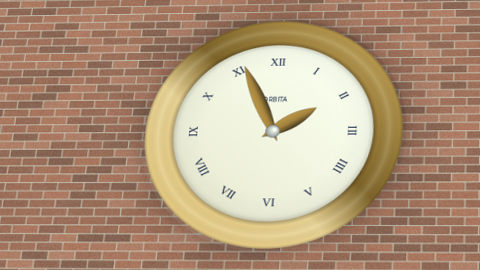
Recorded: 1h56
